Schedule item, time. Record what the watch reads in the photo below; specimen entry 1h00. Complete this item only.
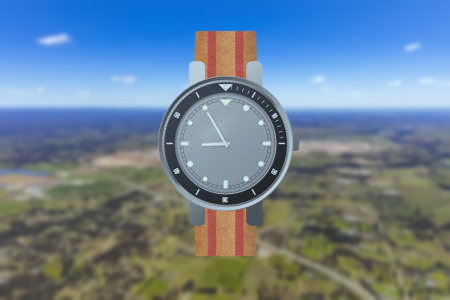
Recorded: 8h55
